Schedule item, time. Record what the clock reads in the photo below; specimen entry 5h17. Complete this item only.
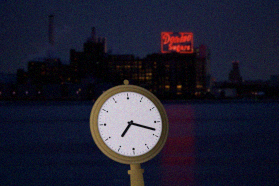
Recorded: 7h18
